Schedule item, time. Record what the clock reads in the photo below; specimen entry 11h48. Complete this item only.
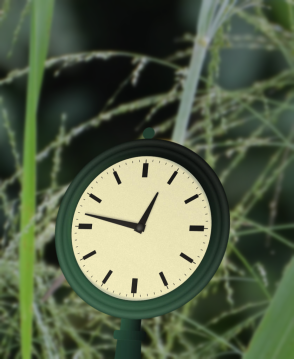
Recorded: 12h47
